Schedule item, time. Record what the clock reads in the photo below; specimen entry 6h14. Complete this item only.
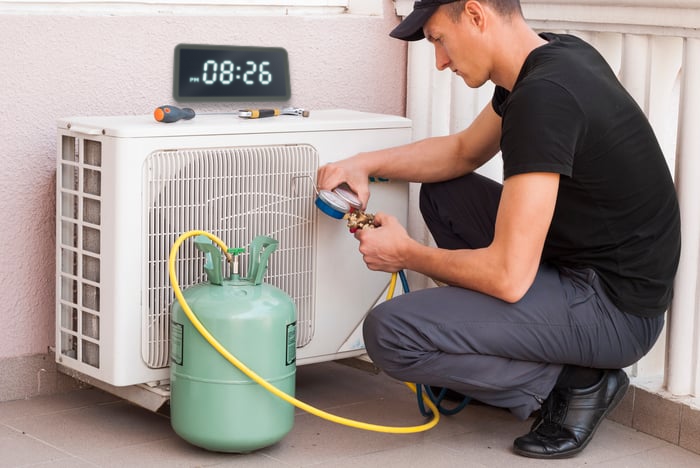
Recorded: 8h26
